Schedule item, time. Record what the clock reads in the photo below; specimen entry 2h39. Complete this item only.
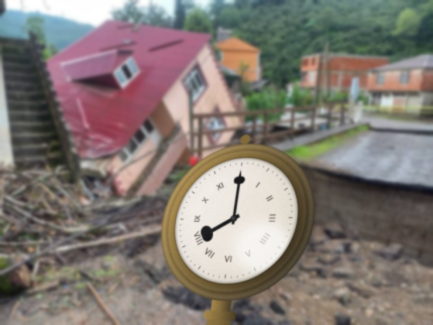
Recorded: 8h00
